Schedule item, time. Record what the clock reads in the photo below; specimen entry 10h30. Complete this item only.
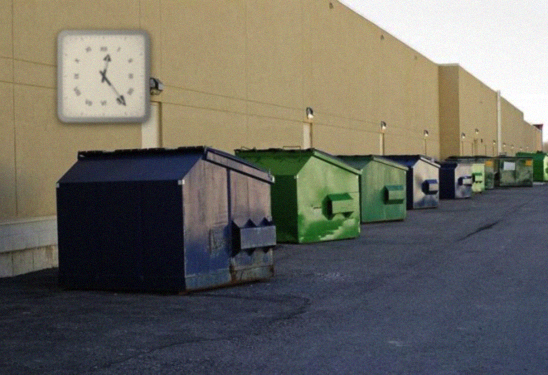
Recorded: 12h24
